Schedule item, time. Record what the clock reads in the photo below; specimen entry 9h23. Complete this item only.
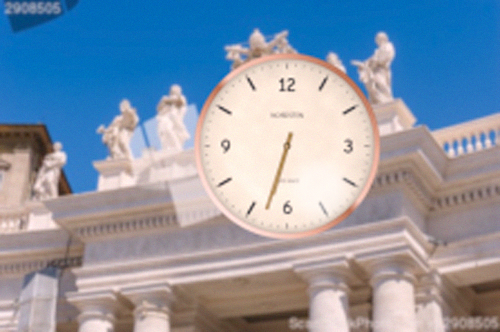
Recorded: 6h33
